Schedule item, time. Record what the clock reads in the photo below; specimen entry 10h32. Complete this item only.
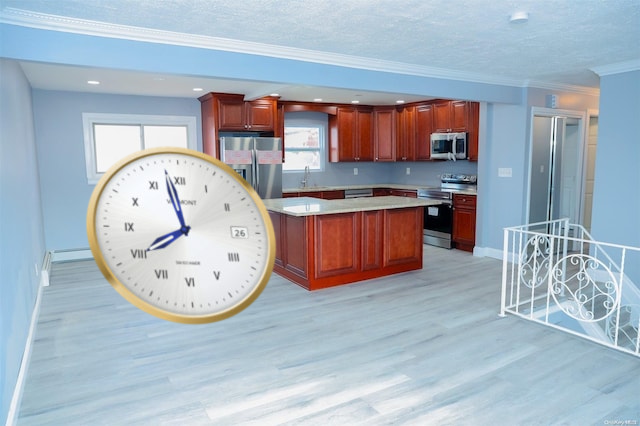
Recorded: 7h58
